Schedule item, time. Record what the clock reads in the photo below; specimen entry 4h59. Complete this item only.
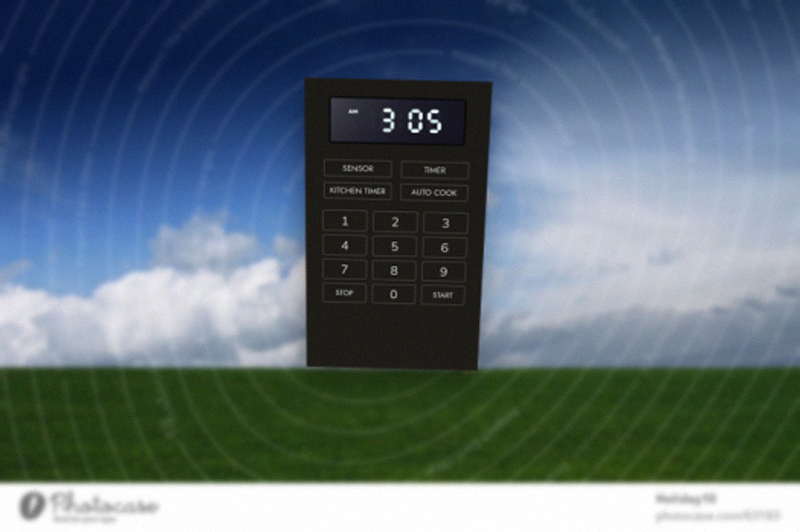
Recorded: 3h05
